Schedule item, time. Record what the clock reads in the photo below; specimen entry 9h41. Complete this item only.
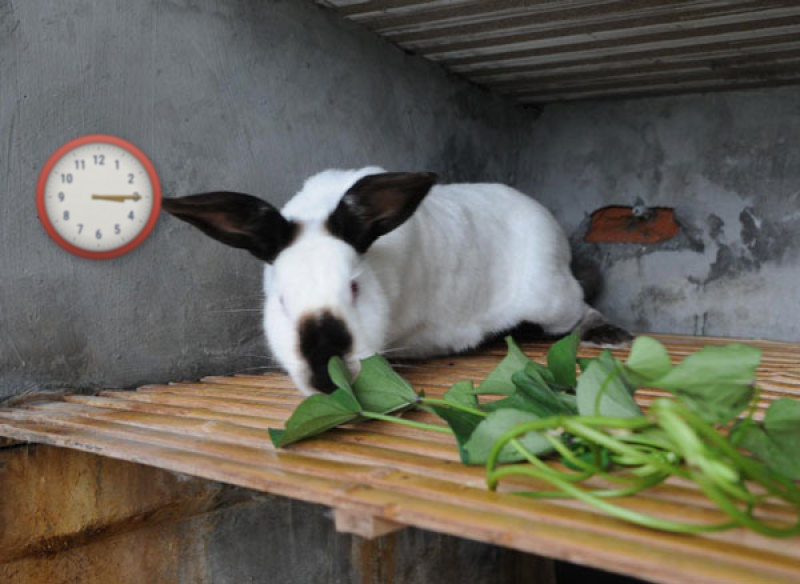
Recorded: 3h15
